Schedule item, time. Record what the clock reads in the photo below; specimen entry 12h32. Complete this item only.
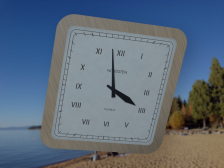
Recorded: 3h58
